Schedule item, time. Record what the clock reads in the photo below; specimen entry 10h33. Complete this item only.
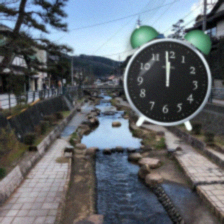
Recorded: 11h59
